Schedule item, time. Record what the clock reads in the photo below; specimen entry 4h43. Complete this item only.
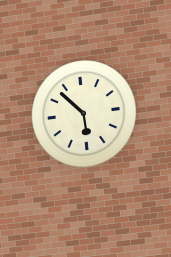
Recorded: 5h53
